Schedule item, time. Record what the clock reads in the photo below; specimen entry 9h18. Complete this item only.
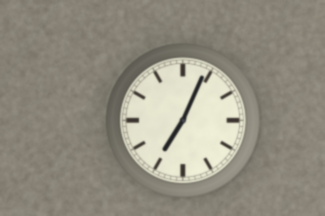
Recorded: 7h04
